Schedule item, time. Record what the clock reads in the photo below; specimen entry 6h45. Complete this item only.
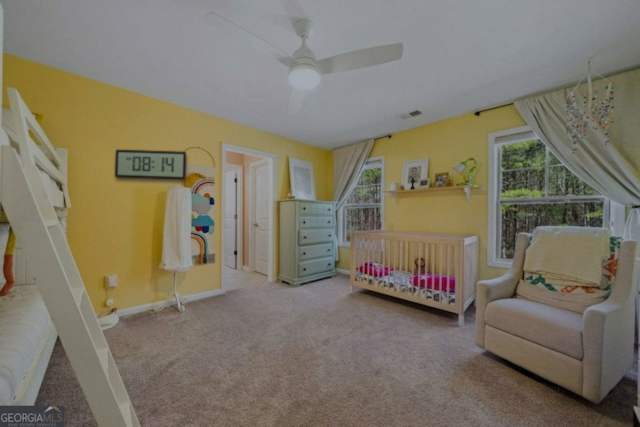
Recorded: 8h14
